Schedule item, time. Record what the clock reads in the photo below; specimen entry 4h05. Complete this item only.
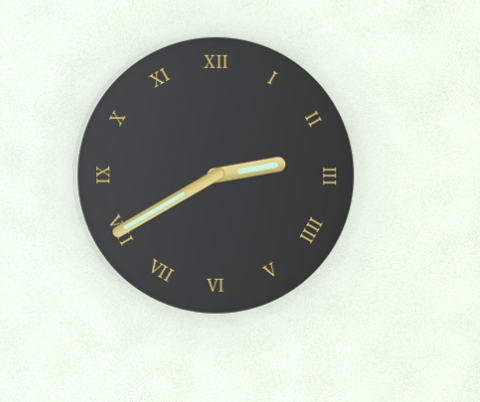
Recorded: 2h40
